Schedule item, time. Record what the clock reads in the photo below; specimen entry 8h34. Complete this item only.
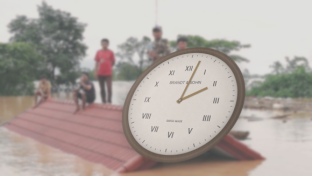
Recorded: 2h02
